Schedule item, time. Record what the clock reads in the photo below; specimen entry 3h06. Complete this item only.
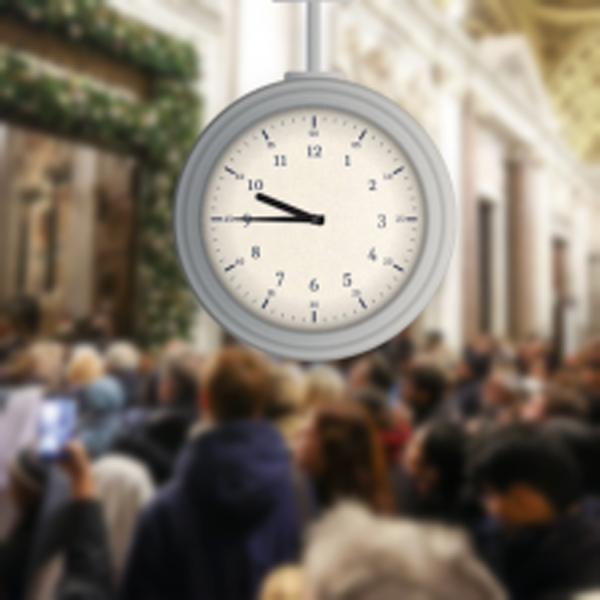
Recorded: 9h45
